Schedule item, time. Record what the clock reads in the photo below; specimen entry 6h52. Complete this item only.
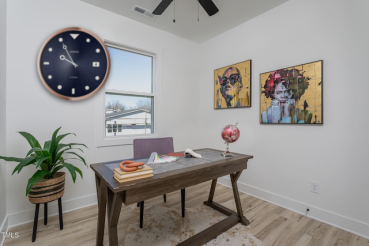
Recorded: 9h55
